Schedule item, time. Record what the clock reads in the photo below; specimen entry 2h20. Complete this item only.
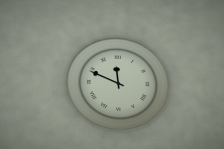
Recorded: 11h49
